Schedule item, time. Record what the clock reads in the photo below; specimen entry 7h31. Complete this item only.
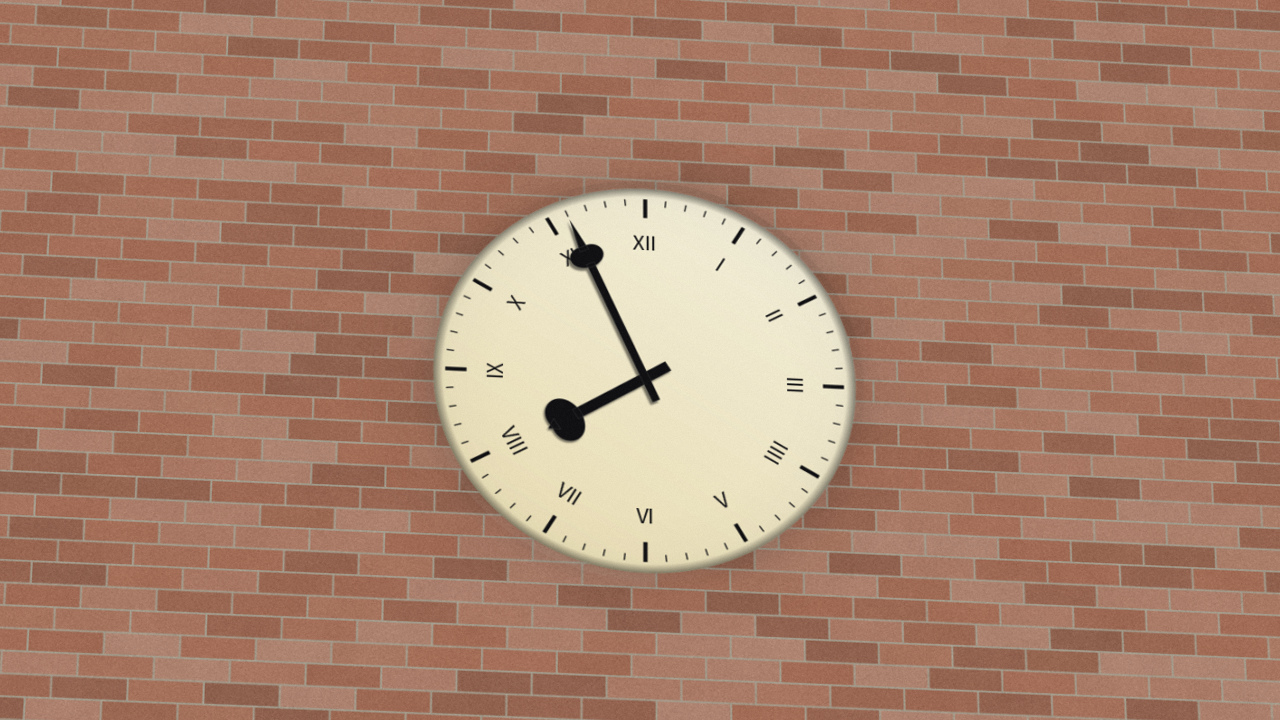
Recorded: 7h56
